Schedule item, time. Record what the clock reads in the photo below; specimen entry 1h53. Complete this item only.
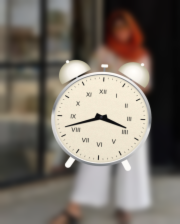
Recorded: 3h42
